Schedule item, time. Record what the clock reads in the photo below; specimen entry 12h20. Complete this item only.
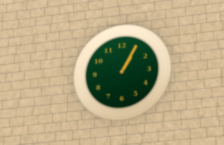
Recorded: 1h05
